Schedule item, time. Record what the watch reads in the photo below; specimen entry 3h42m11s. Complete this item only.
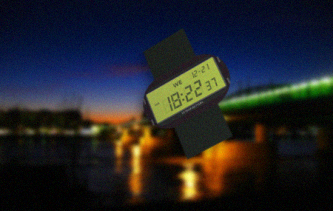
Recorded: 18h22m37s
